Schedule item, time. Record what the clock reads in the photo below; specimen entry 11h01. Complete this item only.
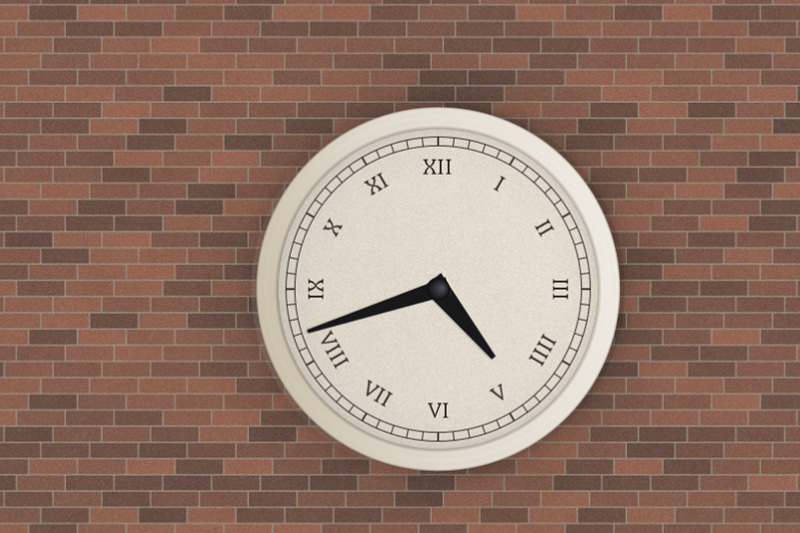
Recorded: 4h42
